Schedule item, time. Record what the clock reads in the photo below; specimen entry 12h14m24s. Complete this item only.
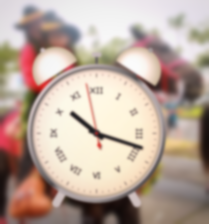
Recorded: 10h17m58s
